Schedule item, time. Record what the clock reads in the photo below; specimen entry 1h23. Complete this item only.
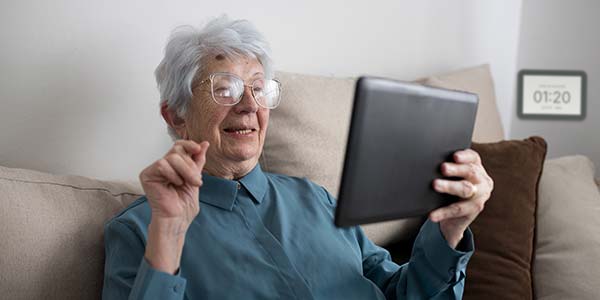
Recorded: 1h20
